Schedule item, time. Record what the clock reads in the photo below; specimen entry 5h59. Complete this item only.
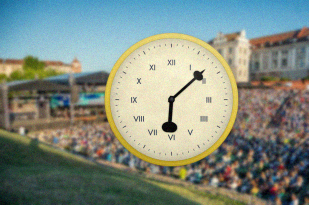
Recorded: 6h08
